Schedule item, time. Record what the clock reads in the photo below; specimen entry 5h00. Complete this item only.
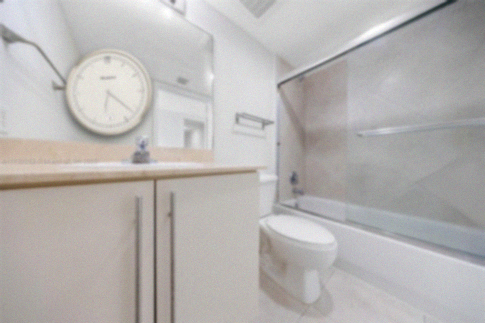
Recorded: 6h22
